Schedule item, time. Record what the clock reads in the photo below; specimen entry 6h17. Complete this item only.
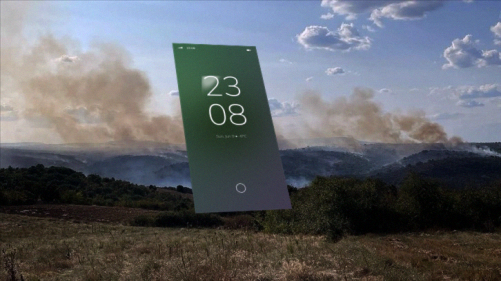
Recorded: 23h08
